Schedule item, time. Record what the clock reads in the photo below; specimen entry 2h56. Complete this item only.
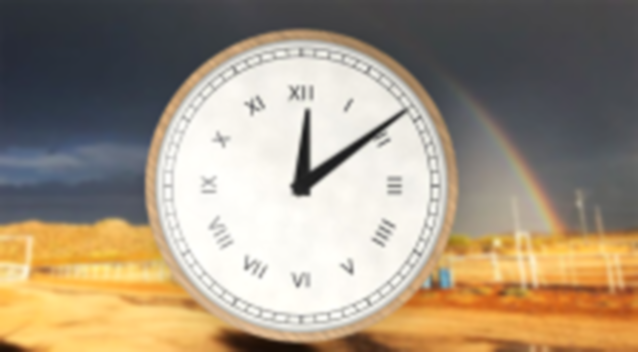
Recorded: 12h09
